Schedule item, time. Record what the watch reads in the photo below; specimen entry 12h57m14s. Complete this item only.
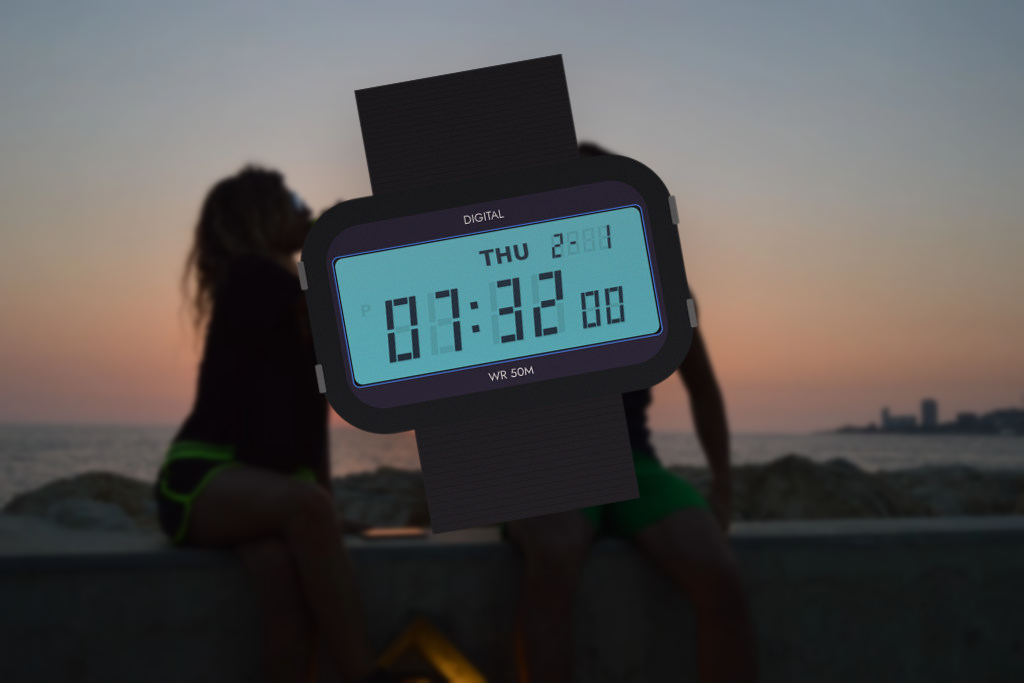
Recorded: 7h32m00s
